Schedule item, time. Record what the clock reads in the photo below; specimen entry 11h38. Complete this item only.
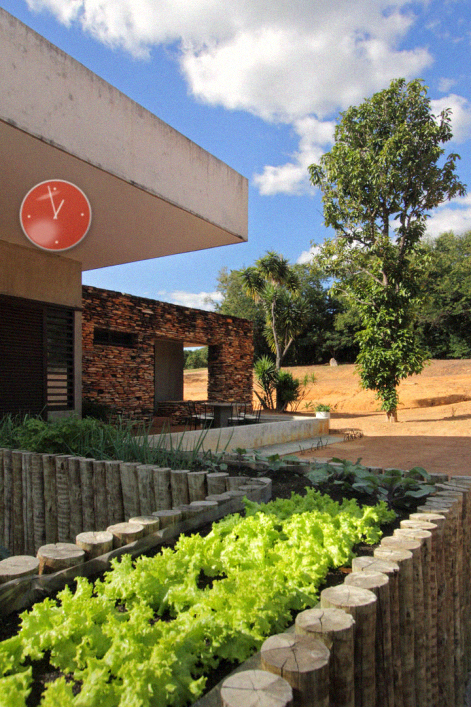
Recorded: 12h58
